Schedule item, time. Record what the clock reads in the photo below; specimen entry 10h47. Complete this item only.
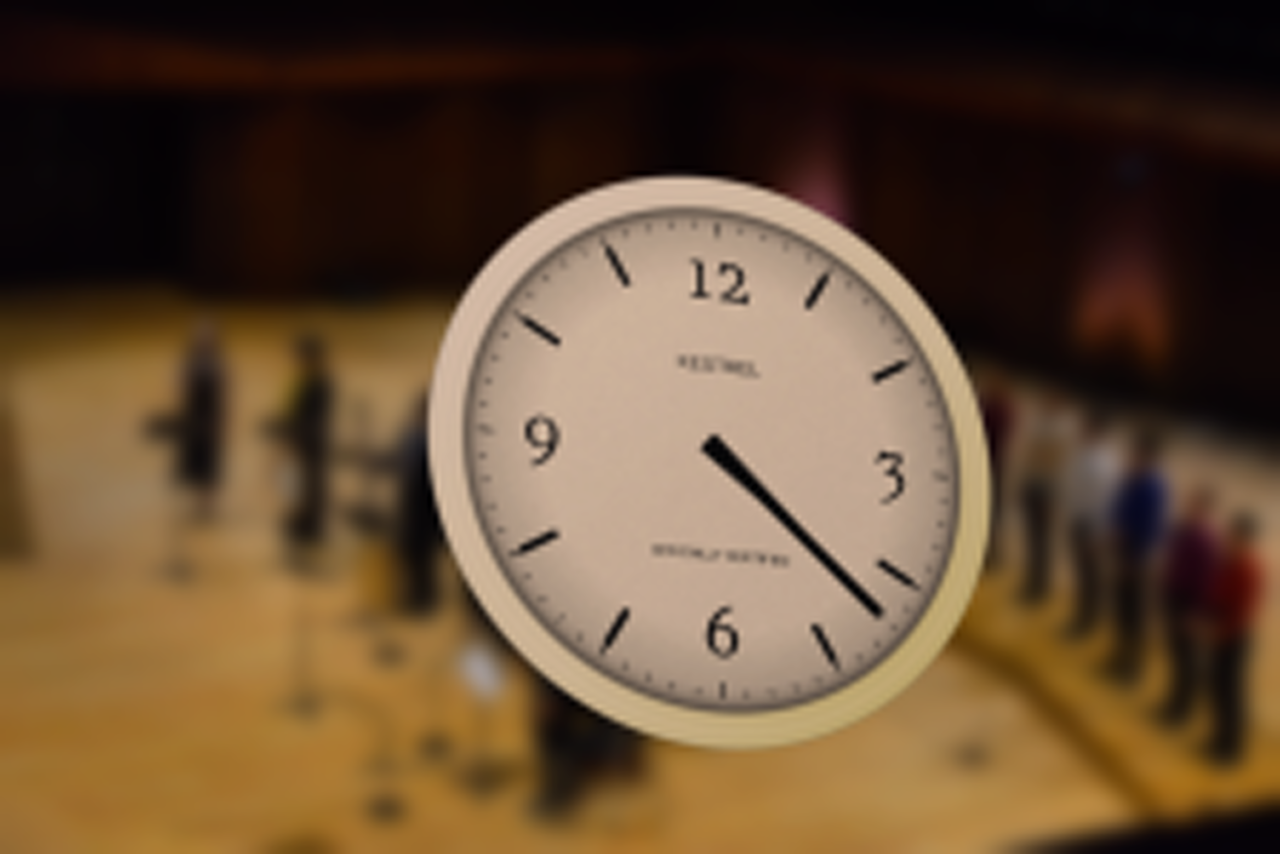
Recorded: 4h22
